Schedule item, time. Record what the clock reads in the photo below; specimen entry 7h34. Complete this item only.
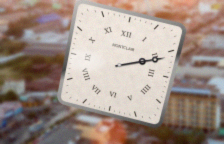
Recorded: 2h11
